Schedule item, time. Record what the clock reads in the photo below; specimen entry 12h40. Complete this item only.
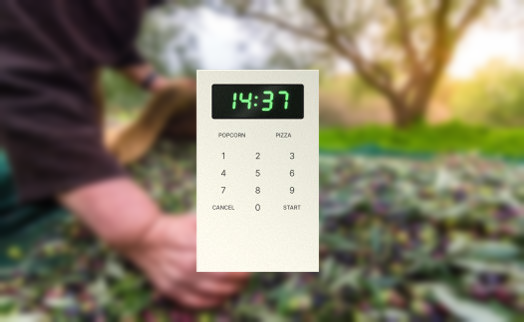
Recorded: 14h37
